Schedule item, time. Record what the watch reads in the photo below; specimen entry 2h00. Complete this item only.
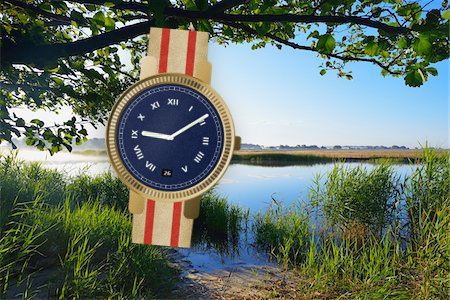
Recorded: 9h09
